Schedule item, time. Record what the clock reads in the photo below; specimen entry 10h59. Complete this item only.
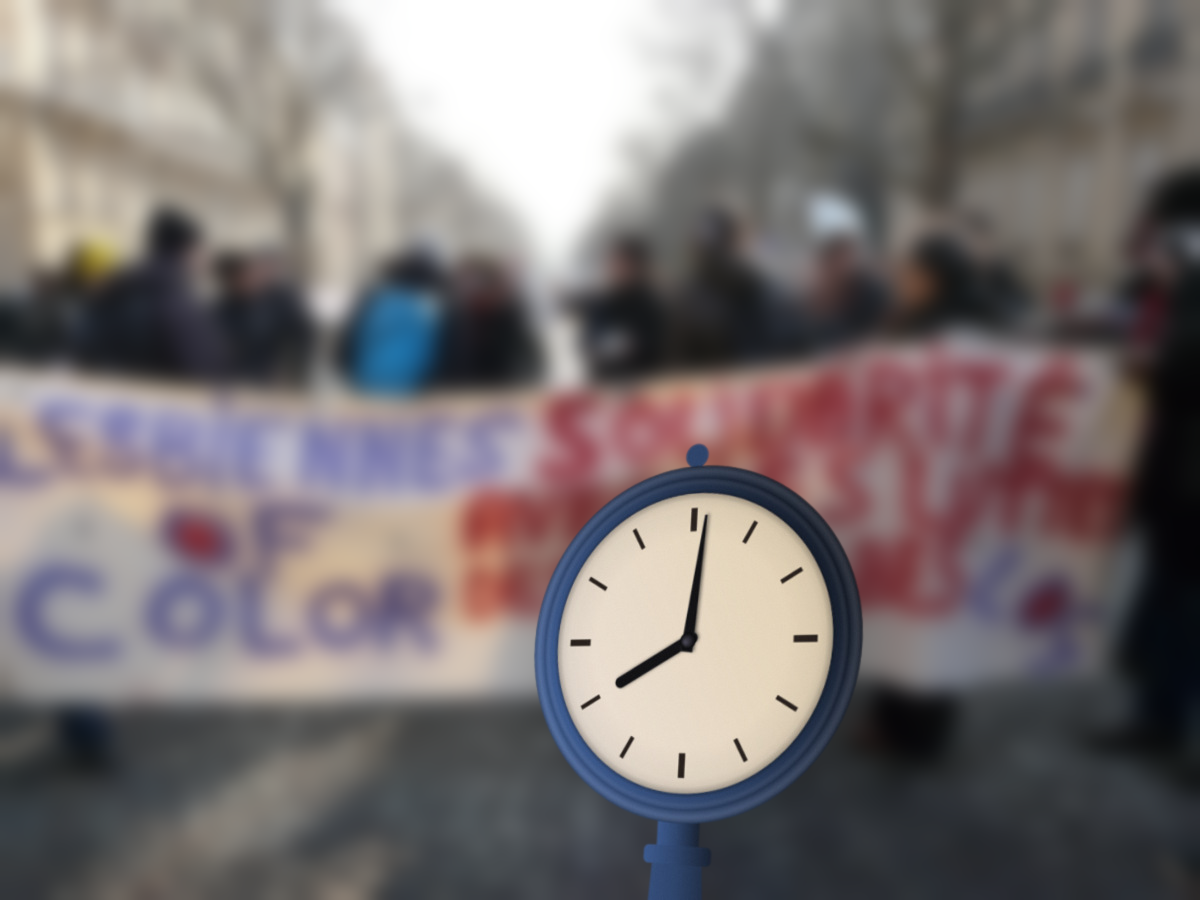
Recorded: 8h01
